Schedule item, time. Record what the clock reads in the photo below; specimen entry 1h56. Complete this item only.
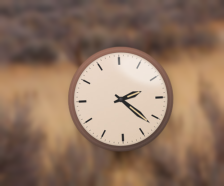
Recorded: 2h22
